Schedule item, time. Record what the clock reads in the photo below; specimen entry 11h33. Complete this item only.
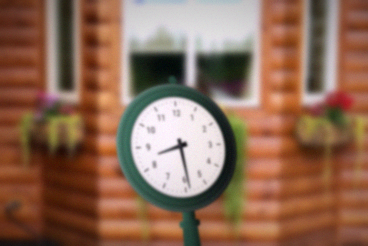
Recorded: 8h29
